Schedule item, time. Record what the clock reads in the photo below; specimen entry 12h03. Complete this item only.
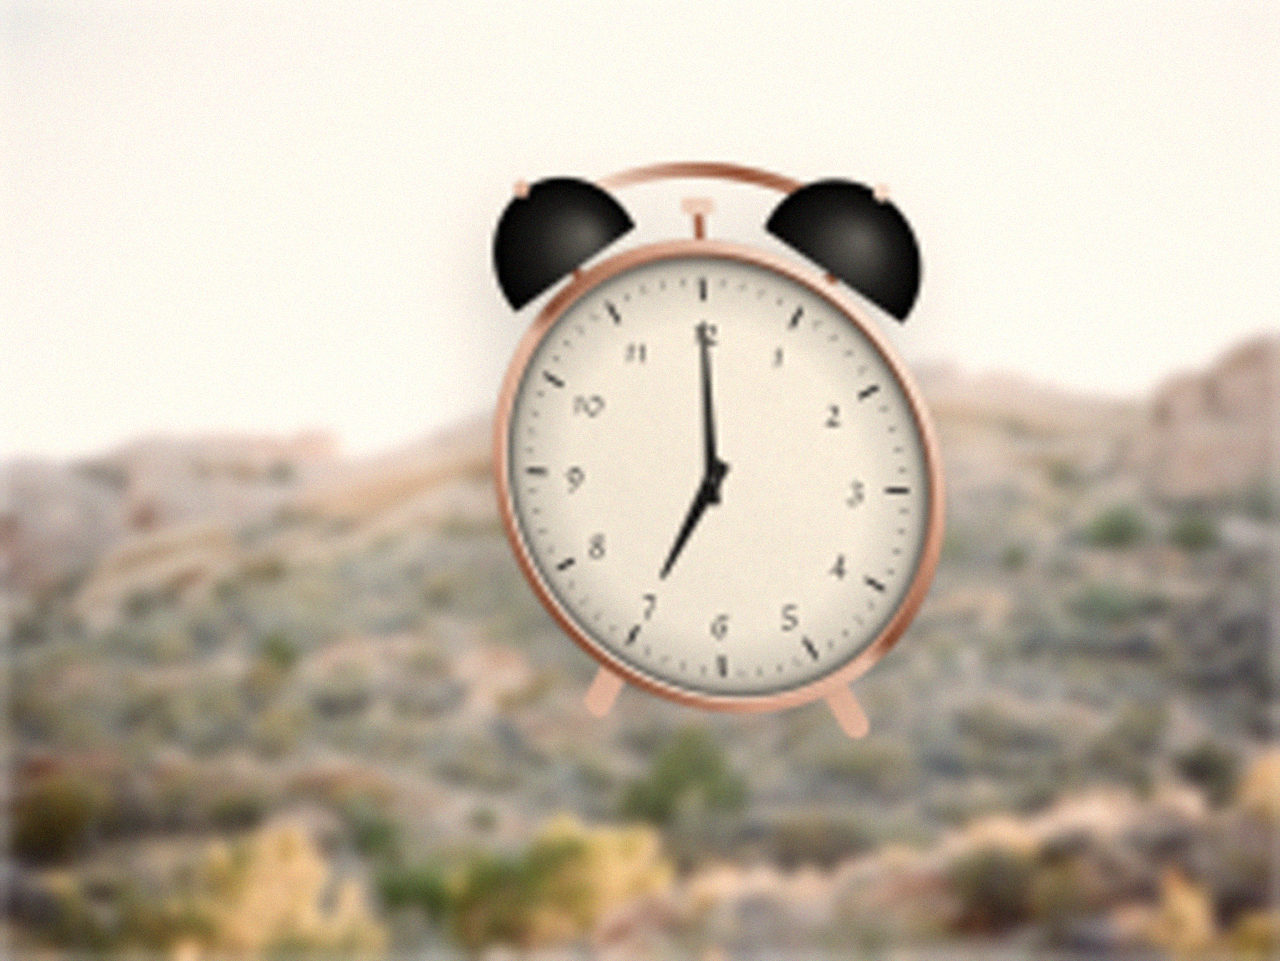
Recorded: 7h00
